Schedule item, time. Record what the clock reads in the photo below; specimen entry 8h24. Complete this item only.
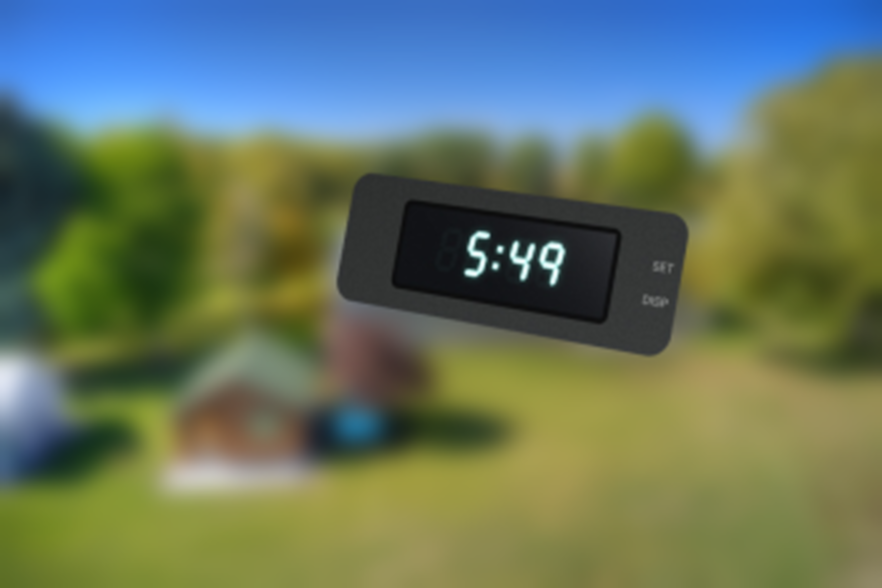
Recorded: 5h49
